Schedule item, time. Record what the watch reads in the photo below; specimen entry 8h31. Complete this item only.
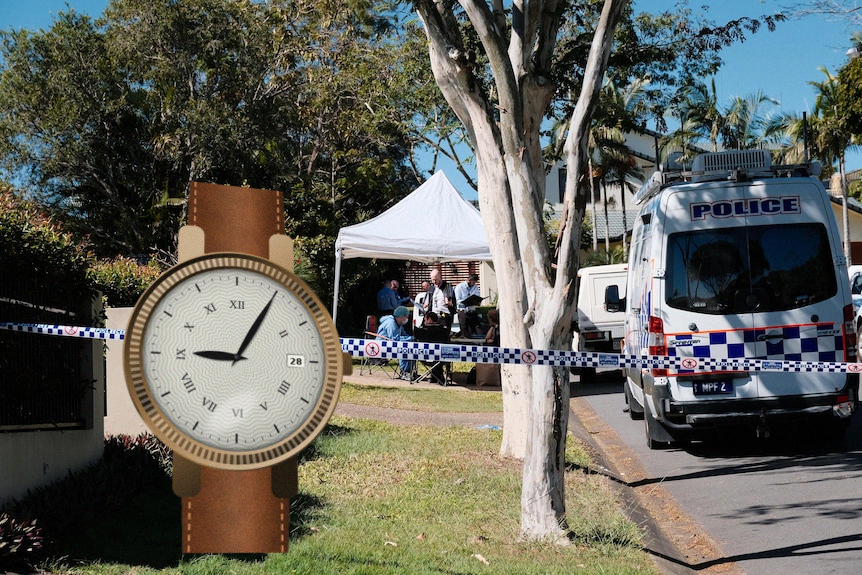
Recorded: 9h05
